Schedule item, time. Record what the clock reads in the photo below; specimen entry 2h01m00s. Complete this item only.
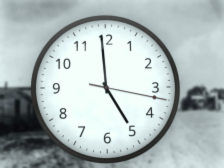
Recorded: 4h59m17s
